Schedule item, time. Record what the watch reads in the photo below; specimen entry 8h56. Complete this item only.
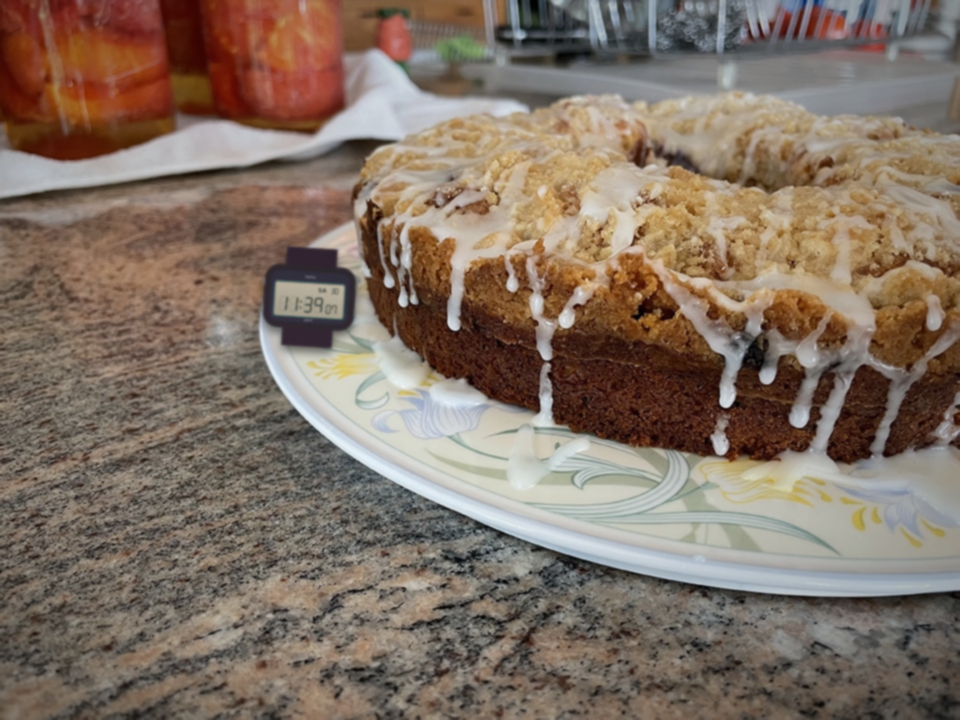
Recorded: 11h39
